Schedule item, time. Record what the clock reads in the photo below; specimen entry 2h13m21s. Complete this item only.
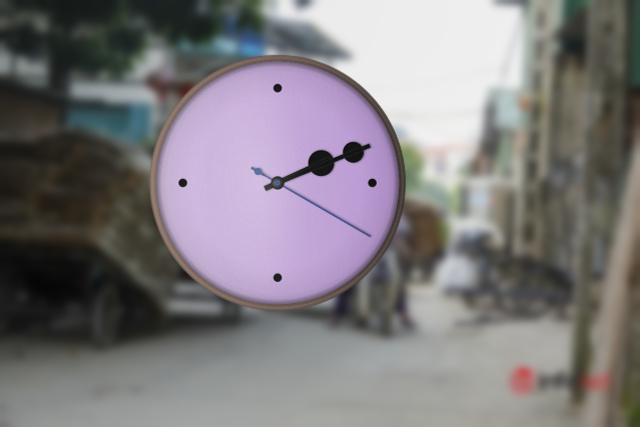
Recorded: 2h11m20s
